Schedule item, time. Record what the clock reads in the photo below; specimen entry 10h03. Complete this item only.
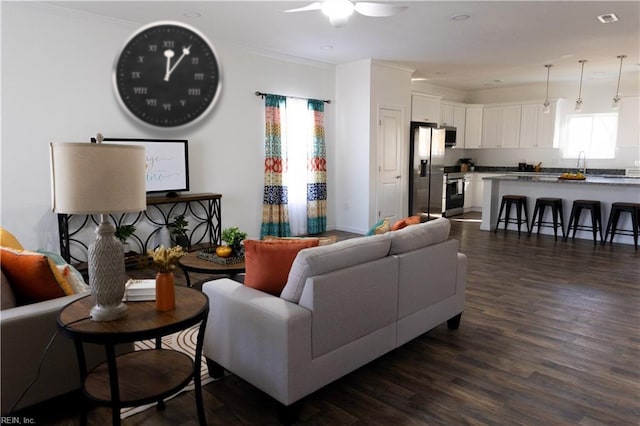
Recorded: 12h06
